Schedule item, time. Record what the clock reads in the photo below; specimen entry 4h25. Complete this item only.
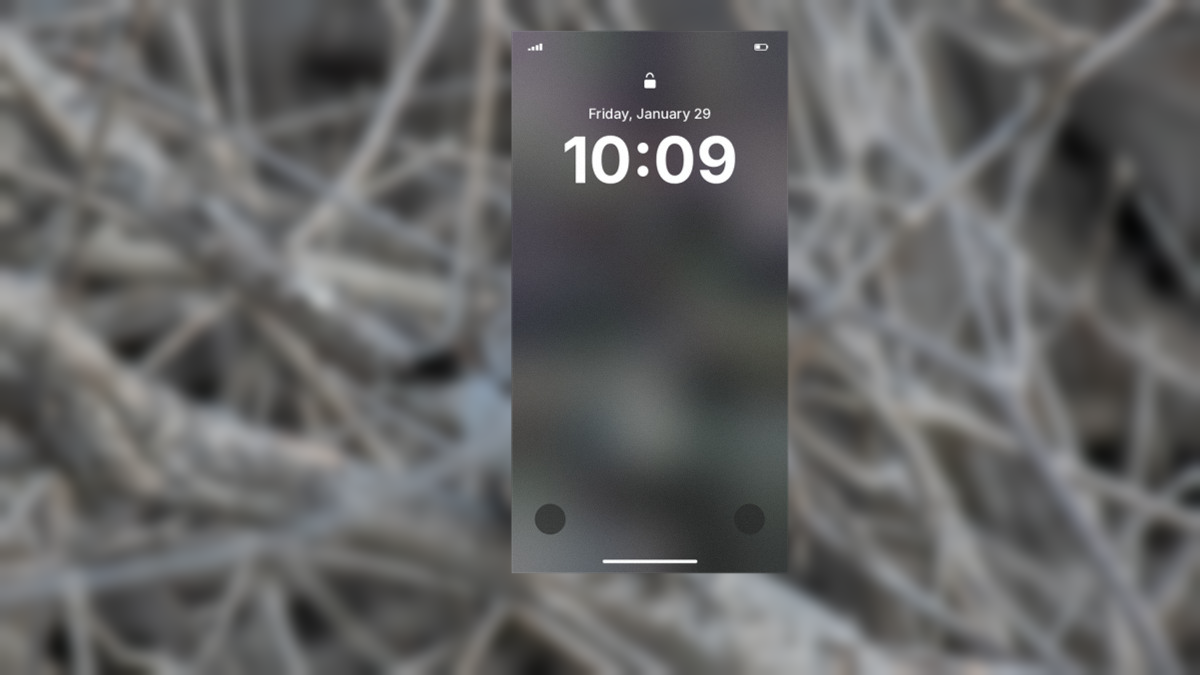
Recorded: 10h09
